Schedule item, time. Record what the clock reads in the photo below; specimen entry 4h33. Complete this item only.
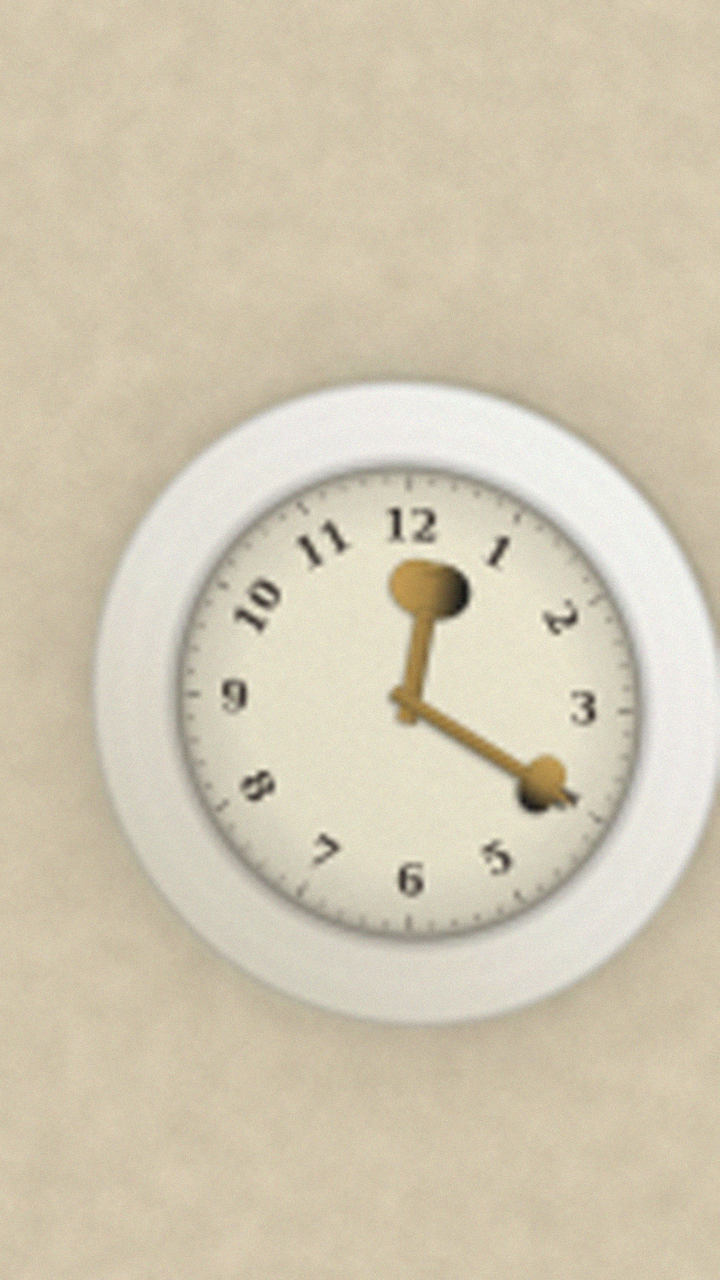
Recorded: 12h20
